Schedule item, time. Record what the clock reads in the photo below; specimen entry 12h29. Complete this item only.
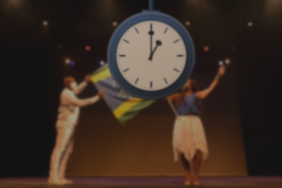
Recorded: 1h00
